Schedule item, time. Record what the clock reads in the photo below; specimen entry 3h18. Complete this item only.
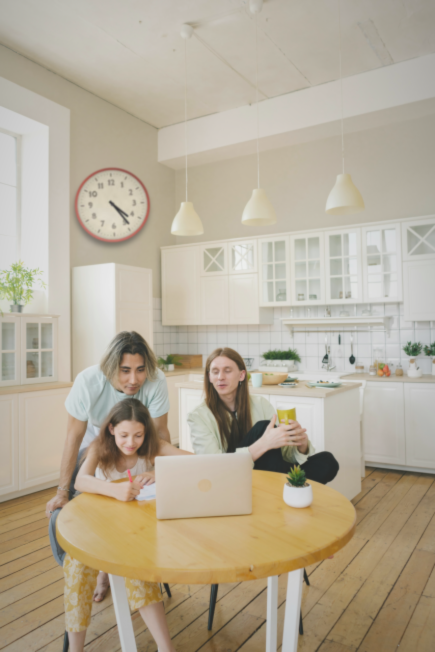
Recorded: 4h24
